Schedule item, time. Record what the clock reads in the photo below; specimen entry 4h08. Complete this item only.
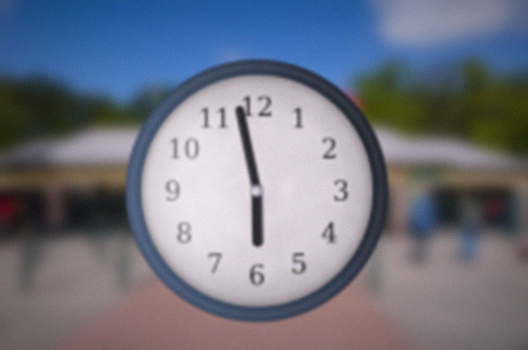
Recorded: 5h58
